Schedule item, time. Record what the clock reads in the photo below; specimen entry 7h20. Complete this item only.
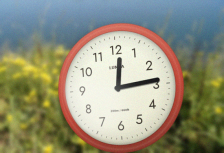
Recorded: 12h14
